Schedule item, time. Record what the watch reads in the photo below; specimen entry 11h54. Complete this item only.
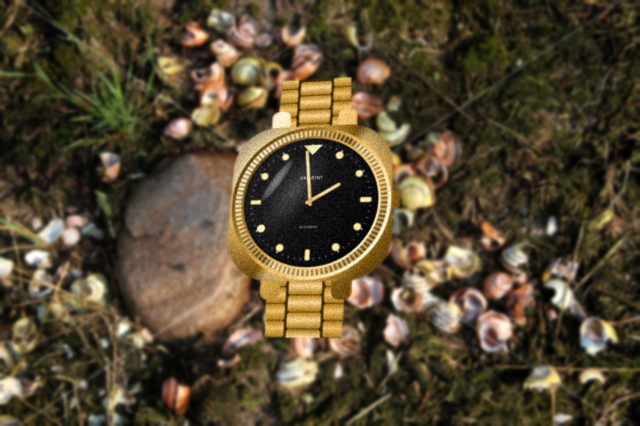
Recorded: 1h59
